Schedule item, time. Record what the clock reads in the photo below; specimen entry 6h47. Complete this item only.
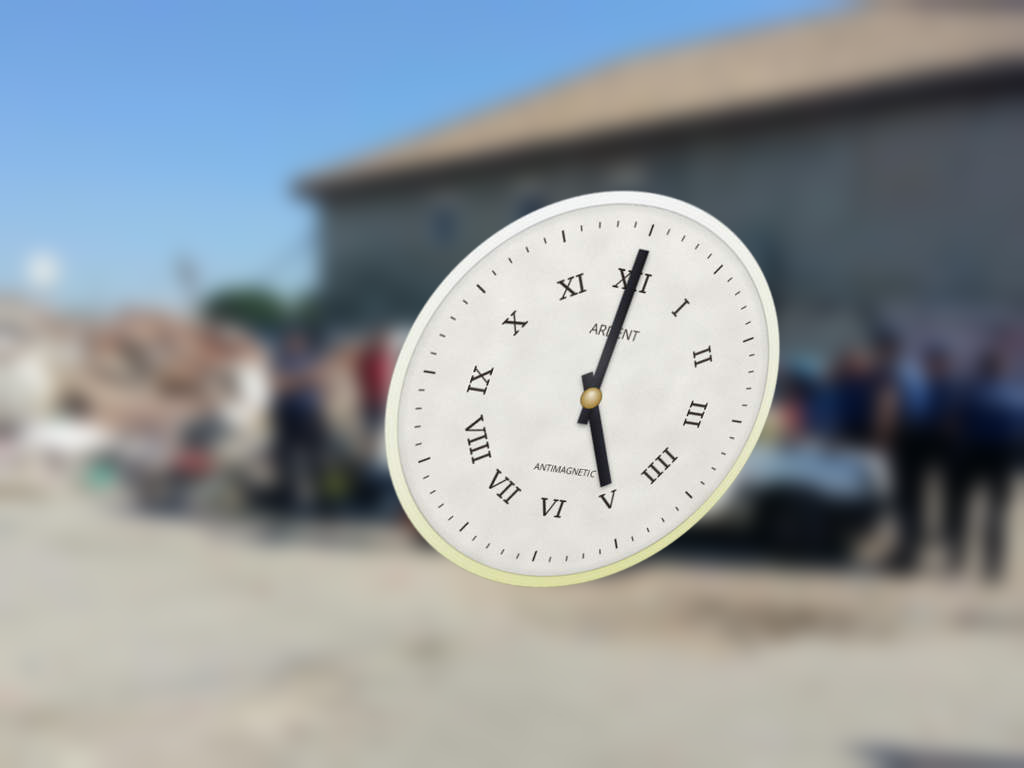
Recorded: 5h00
